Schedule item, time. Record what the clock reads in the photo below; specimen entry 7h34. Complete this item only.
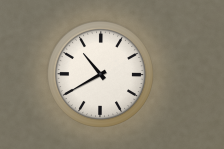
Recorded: 10h40
